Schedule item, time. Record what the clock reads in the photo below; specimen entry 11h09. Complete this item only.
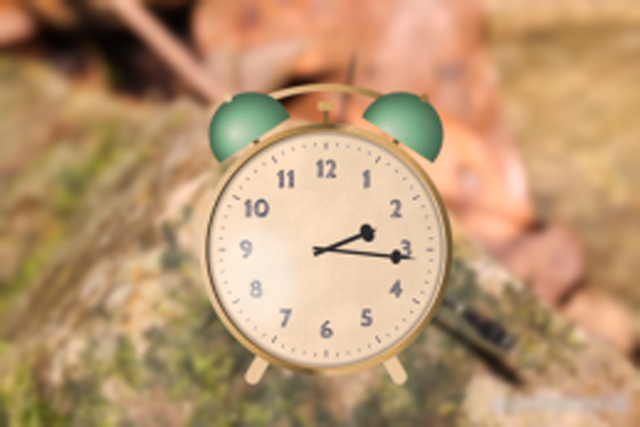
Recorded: 2h16
